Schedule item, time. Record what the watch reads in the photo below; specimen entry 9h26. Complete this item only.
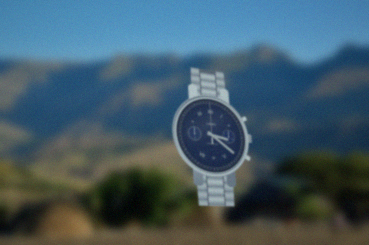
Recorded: 3h21
